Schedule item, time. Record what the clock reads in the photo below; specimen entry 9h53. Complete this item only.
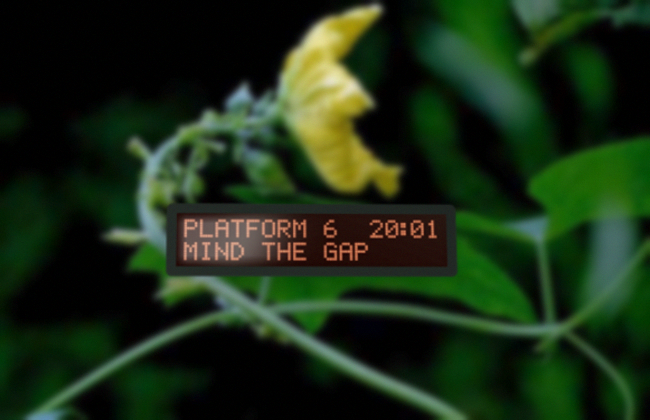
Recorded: 20h01
